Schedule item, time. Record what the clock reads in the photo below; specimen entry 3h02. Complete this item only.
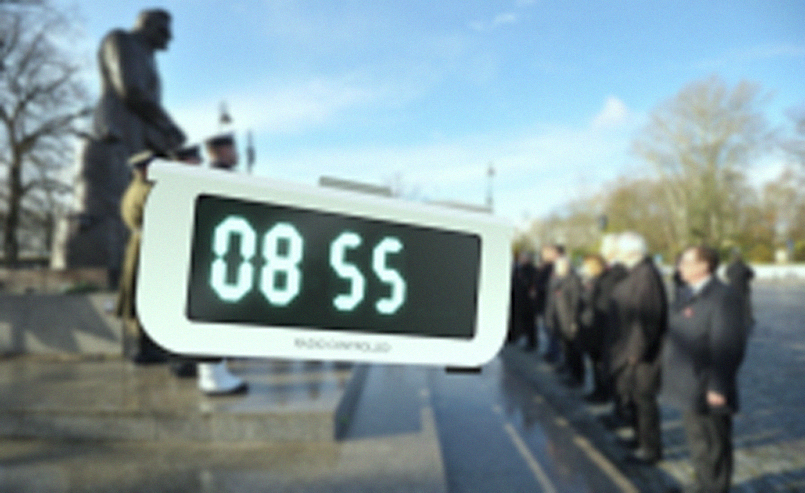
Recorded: 8h55
